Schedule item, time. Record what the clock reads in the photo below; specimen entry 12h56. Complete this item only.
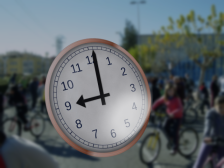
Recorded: 9h01
